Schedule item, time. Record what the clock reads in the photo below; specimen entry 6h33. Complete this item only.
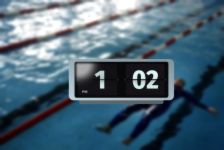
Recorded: 1h02
